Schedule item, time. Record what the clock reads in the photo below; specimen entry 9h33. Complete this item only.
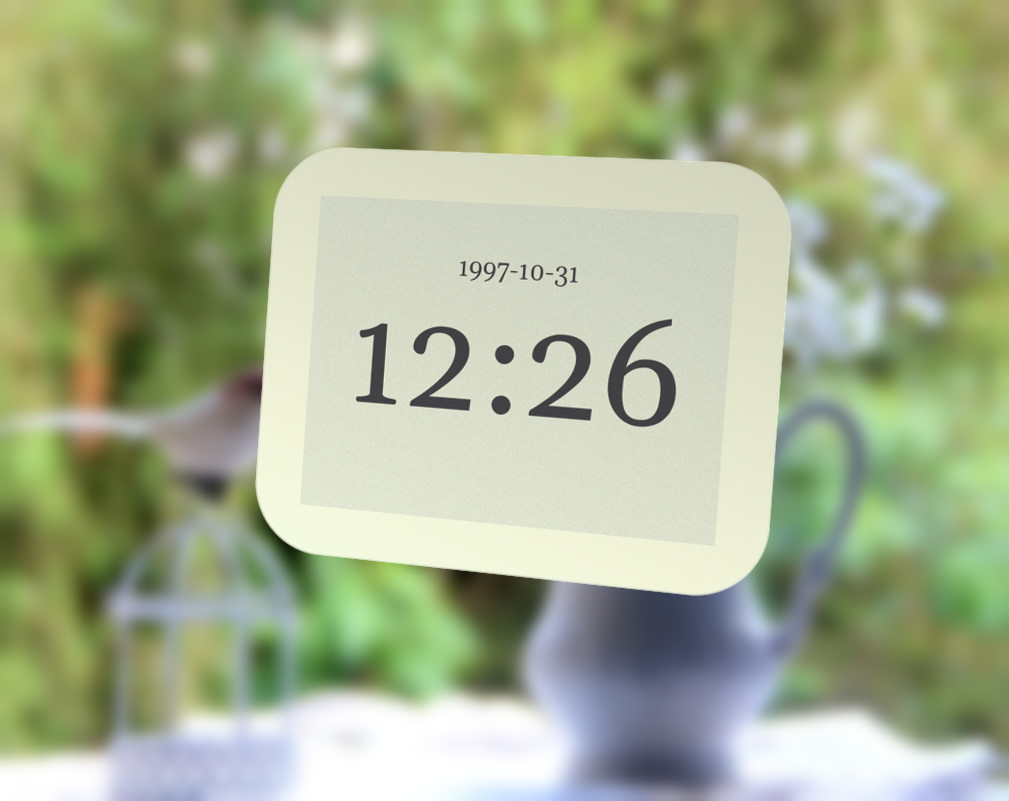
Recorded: 12h26
